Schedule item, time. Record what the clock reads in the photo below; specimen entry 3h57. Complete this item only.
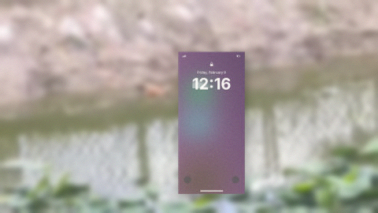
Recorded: 12h16
